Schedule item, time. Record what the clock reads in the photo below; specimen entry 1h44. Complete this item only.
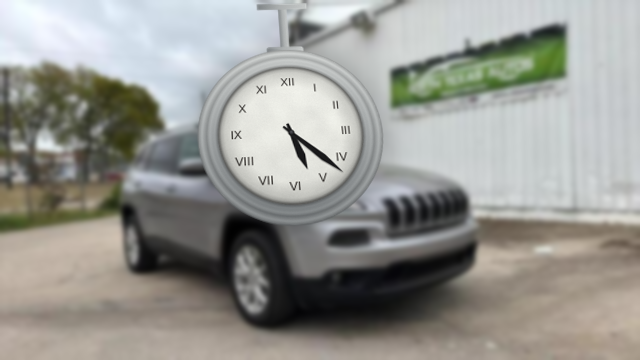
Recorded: 5h22
